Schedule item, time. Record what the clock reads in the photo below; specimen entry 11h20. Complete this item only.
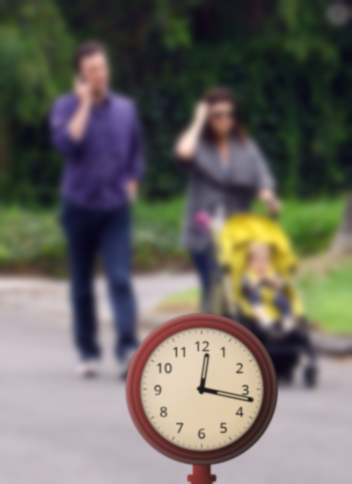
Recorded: 12h17
